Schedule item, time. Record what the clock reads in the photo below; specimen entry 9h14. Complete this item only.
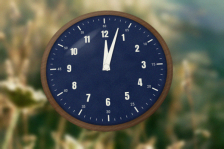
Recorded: 12h03
